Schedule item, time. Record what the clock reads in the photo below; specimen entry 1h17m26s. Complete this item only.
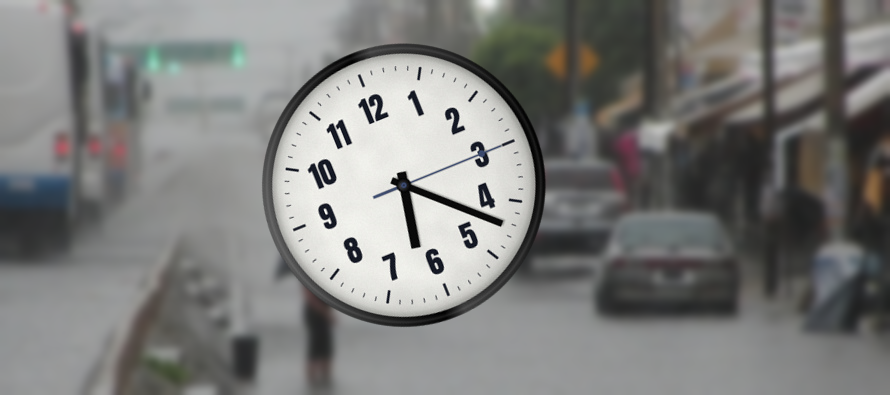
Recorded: 6h22m15s
